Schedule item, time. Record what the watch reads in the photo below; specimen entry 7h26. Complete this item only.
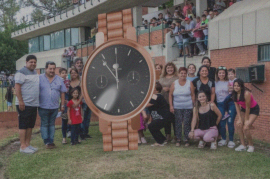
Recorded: 11h54
